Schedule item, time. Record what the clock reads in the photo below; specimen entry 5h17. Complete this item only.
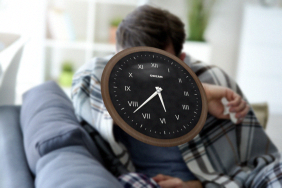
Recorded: 5h38
